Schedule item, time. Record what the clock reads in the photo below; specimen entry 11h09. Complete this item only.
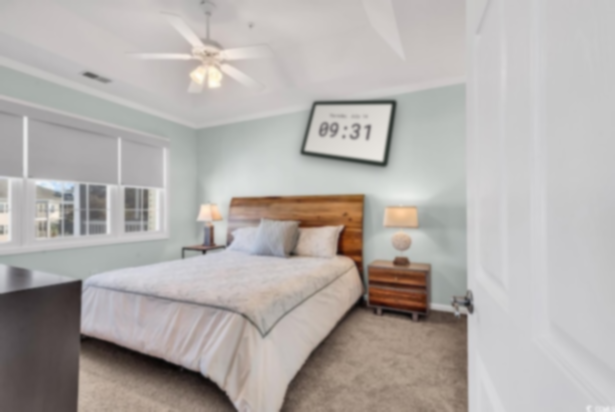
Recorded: 9h31
